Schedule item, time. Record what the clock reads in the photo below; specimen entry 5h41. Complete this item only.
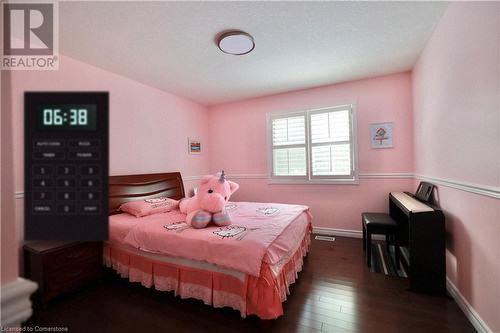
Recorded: 6h38
